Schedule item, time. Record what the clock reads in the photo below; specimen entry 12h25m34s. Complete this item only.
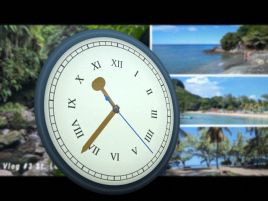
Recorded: 10h36m22s
